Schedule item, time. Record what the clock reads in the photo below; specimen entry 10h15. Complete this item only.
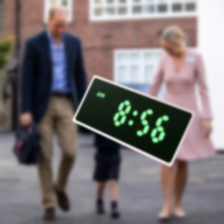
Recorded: 8h56
